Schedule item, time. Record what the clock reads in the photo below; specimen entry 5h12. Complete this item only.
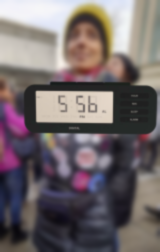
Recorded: 5h56
